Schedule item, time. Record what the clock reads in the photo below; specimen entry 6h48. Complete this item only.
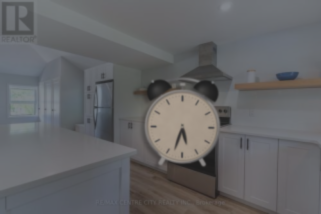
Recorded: 5h33
